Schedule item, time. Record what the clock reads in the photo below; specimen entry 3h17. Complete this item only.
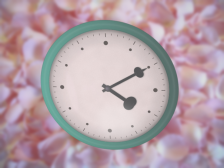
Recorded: 4h10
